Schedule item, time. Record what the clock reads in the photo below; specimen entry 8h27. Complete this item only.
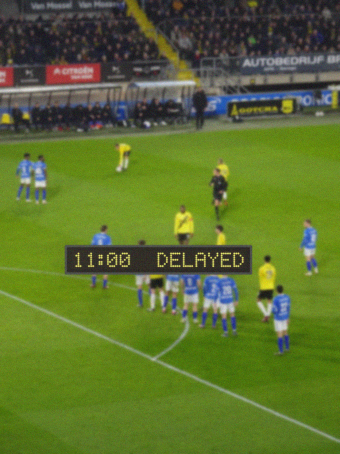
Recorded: 11h00
